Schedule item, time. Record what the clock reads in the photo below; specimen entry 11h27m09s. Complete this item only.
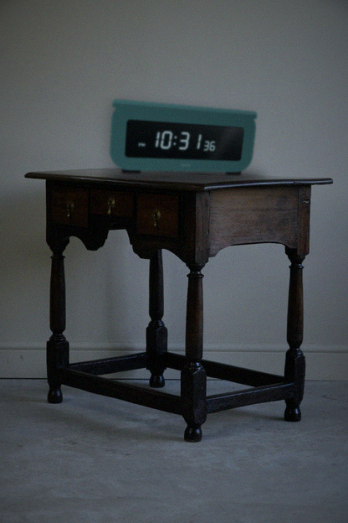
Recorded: 10h31m36s
